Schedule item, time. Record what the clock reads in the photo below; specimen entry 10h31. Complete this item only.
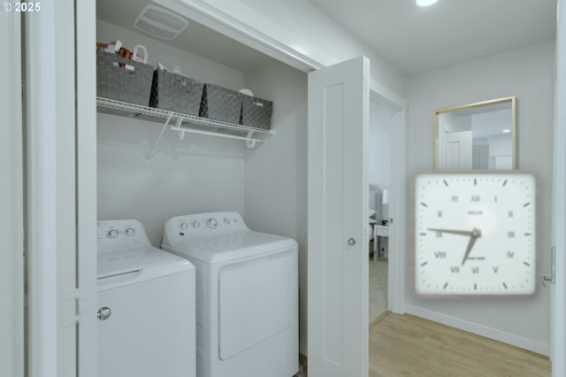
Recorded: 6h46
